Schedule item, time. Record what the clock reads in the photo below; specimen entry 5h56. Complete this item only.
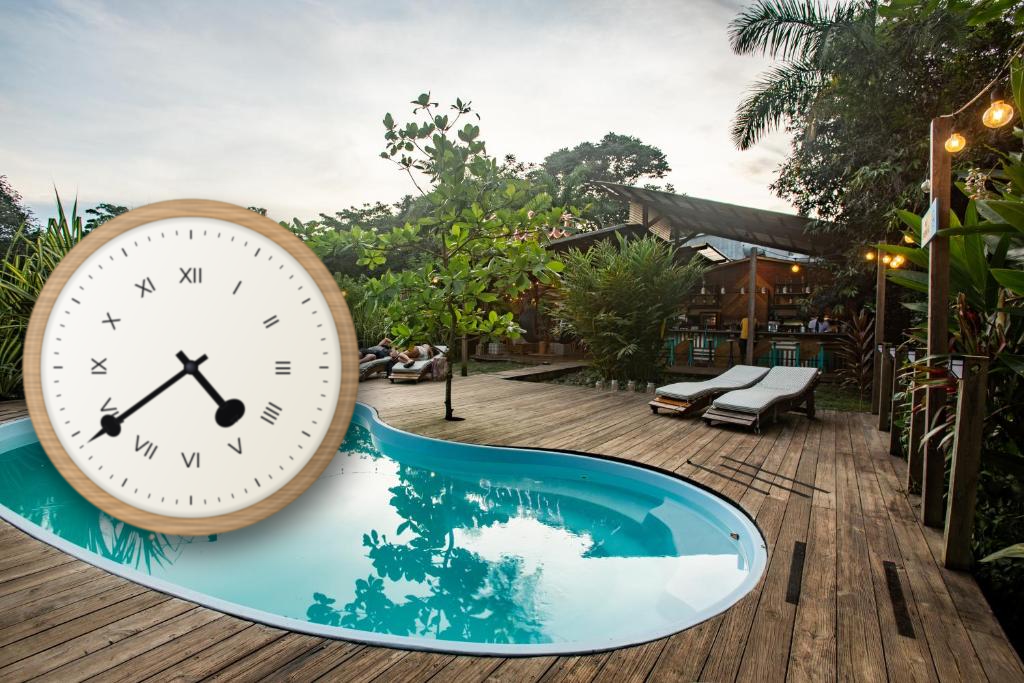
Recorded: 4h39
